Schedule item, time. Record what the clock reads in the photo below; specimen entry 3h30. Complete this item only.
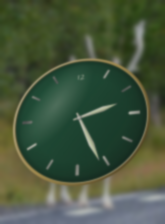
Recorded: 2h26
